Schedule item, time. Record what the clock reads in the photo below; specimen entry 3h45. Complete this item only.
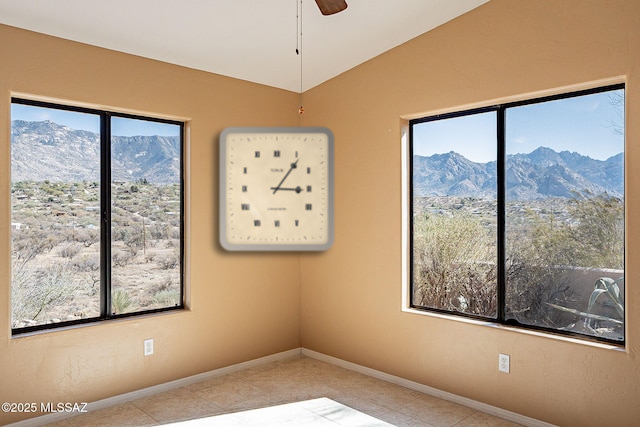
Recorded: 3h06
